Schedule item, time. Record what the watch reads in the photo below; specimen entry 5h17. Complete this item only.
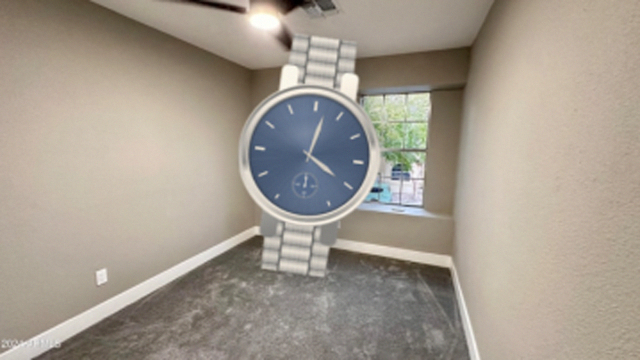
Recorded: 4h02
